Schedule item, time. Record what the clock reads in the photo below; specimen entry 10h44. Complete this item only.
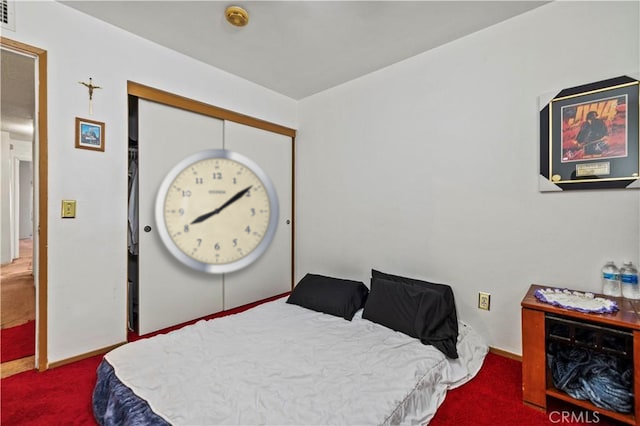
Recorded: 8h09
